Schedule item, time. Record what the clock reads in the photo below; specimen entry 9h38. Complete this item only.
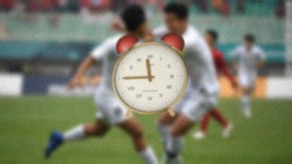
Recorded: 11h45
